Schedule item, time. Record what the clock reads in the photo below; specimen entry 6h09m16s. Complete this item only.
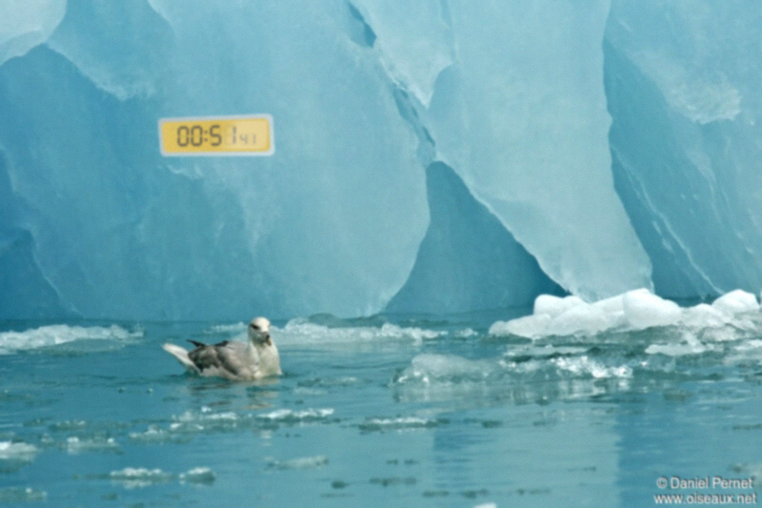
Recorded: 0h51m41s
